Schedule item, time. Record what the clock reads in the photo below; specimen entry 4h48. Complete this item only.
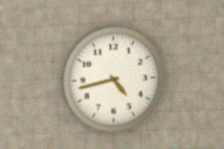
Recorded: 4h43
